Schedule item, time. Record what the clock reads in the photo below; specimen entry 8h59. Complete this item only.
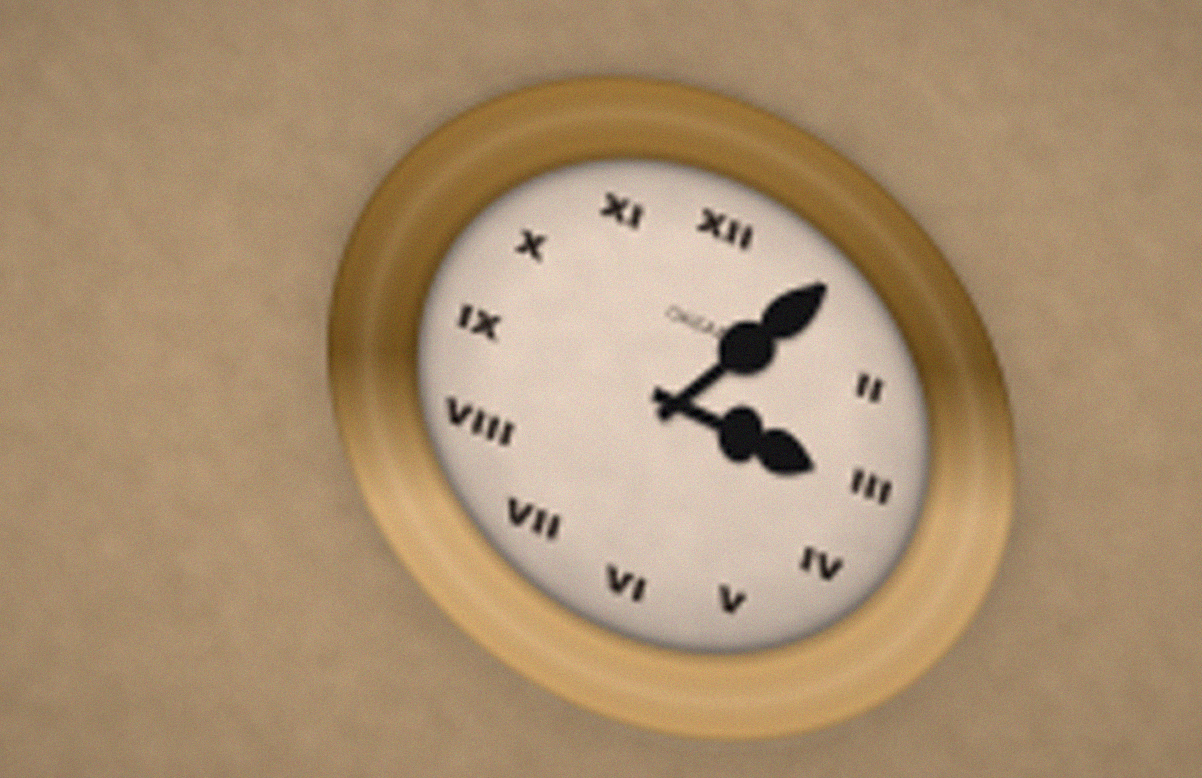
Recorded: 3h05
